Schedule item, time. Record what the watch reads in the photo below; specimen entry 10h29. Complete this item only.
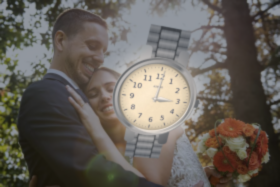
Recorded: 3h01
